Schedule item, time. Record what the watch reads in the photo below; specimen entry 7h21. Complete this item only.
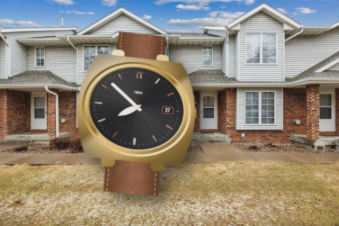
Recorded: 7h52
